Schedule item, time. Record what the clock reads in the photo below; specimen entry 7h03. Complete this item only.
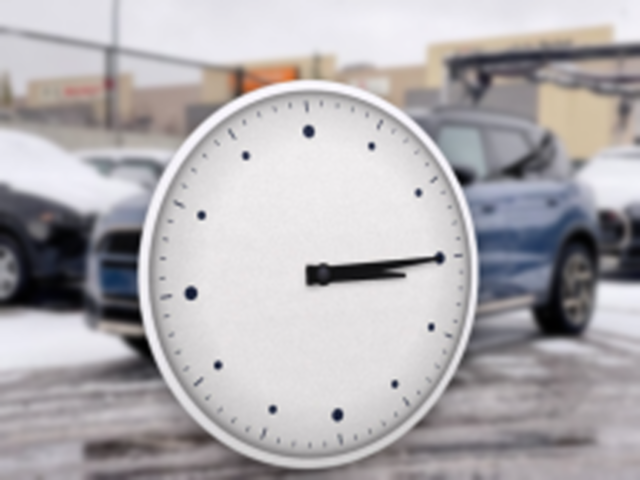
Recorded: 3h15
